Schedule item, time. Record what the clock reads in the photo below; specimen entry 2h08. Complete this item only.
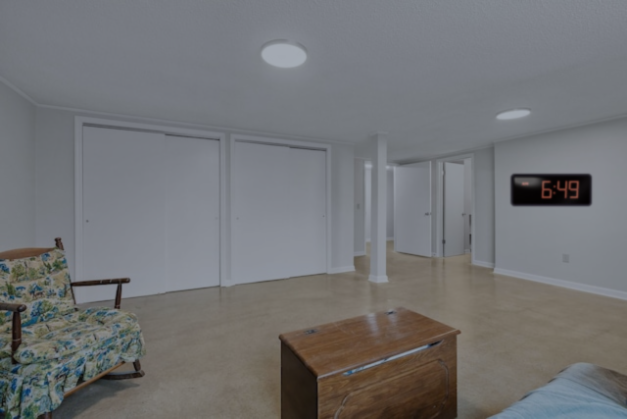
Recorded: 6h49
